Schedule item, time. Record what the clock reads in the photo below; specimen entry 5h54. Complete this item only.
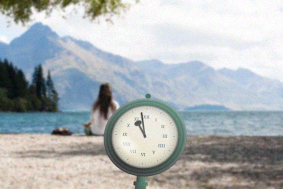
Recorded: 10h58
